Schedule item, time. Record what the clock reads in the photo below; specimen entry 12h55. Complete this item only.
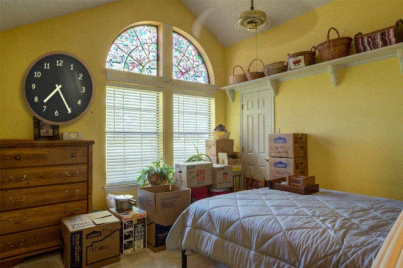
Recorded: 7h25
